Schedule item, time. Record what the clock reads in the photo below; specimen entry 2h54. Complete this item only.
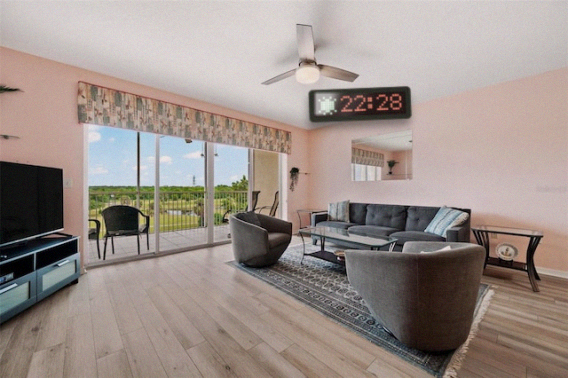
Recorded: 22h28
